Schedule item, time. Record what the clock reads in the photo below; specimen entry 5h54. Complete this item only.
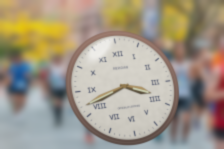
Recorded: 3h42
